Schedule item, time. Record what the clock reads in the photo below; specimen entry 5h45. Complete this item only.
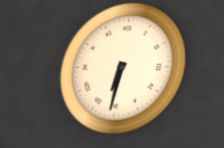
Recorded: 6h31
